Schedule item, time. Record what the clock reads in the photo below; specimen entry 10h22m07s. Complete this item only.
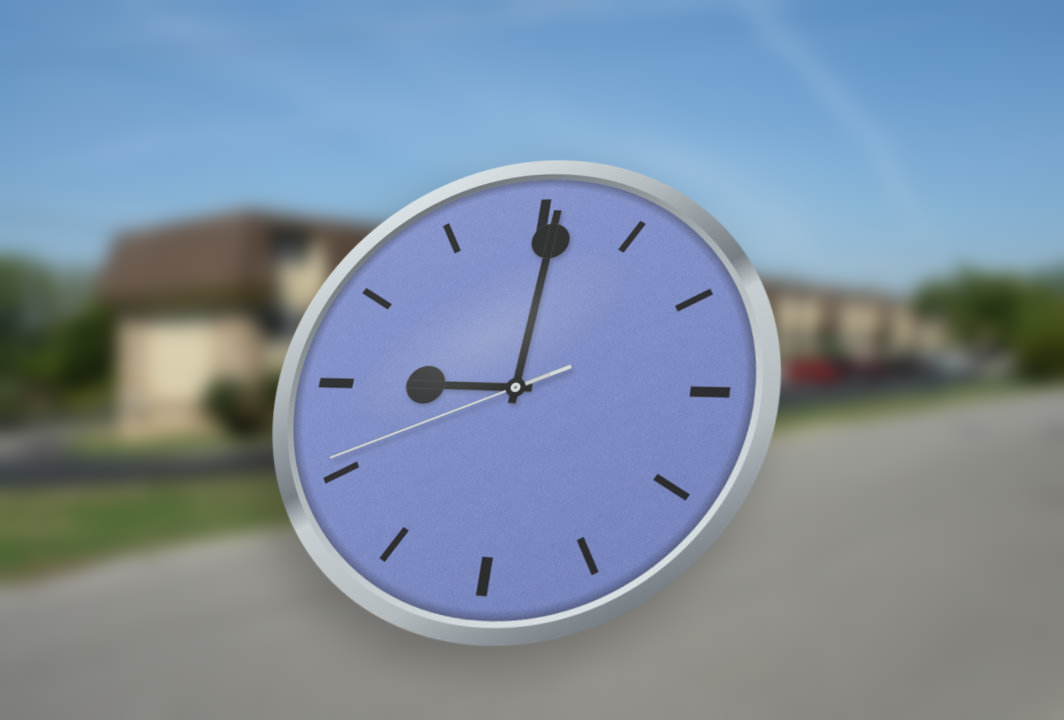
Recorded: 9h00m41s
